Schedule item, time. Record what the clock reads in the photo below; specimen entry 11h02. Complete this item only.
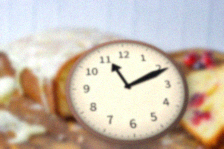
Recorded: 11h11
